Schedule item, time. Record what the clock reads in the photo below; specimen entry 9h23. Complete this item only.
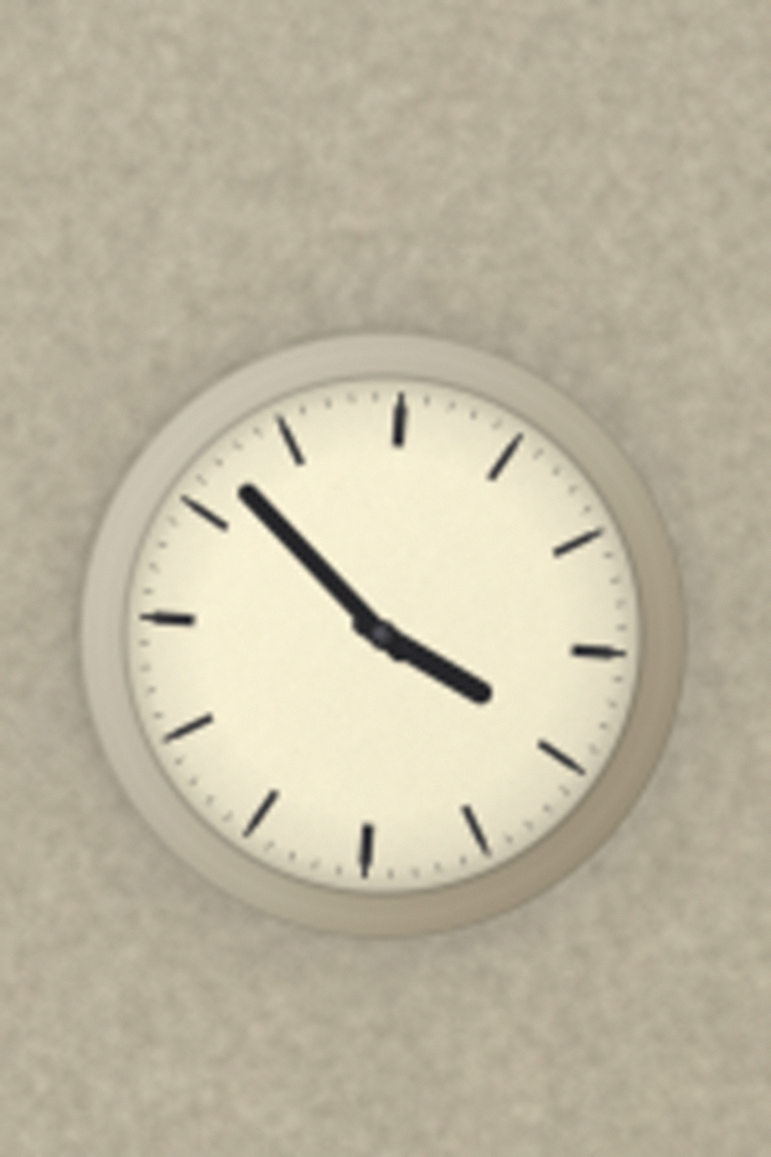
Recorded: 3h52
